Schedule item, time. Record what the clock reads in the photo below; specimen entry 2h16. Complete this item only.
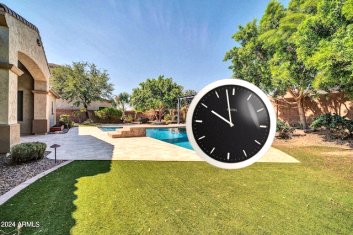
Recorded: 9h58
